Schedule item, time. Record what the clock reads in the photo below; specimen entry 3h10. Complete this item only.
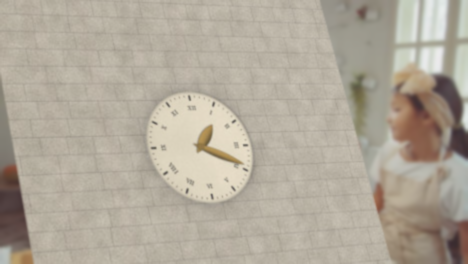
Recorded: 1h19
